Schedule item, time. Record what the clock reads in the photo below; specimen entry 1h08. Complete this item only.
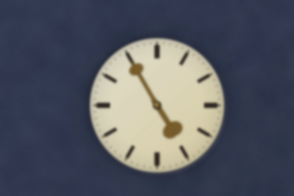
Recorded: 4h55
